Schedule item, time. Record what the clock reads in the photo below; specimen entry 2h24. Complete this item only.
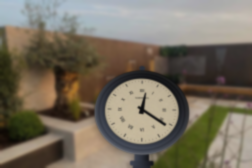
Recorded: 12h21
